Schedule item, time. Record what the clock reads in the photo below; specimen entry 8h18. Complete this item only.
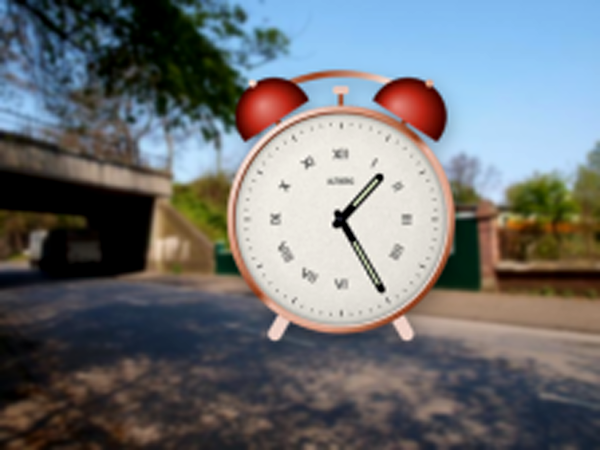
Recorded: 1h25
